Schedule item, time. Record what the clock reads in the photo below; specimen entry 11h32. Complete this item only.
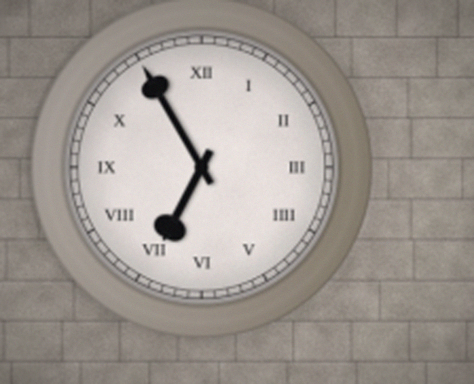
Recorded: 6h55
